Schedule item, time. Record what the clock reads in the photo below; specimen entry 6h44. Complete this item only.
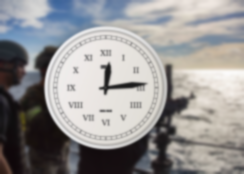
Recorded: 12h14
